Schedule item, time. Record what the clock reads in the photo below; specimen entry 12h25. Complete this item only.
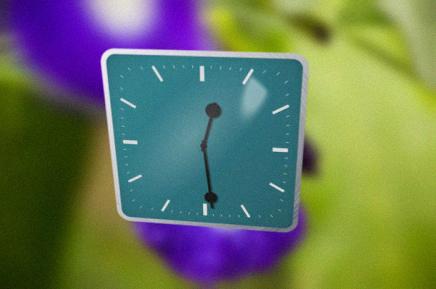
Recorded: 12h29
